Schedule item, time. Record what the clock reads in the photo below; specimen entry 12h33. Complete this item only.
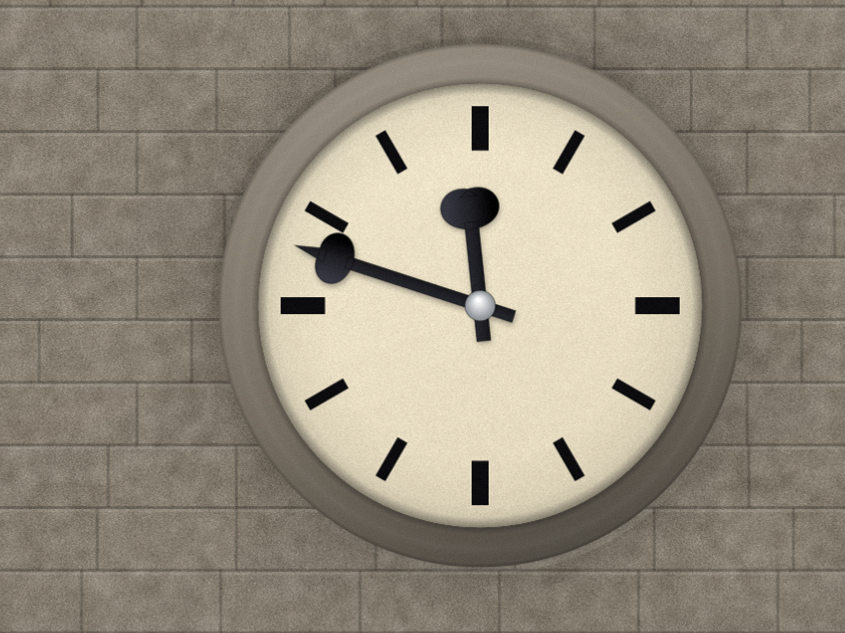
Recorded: 11h48
